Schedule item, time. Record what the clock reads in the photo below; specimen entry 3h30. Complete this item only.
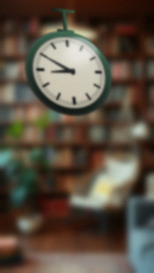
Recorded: 8h50
